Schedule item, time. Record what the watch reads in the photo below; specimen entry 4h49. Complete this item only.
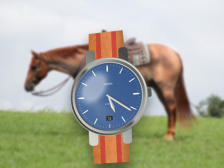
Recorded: 5h21
